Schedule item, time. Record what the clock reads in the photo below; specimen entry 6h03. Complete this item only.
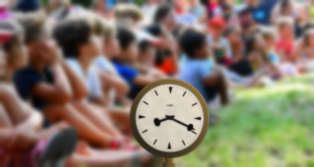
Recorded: 8h19
